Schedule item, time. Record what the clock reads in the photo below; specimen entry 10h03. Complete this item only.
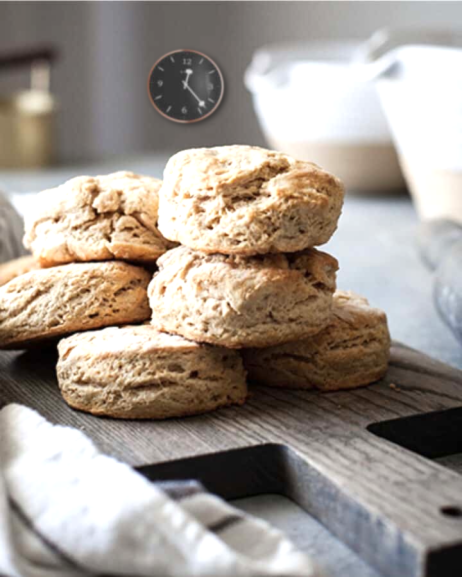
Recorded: 12h23
